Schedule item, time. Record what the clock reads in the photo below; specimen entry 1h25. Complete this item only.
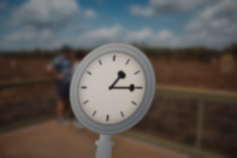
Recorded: 1h15
